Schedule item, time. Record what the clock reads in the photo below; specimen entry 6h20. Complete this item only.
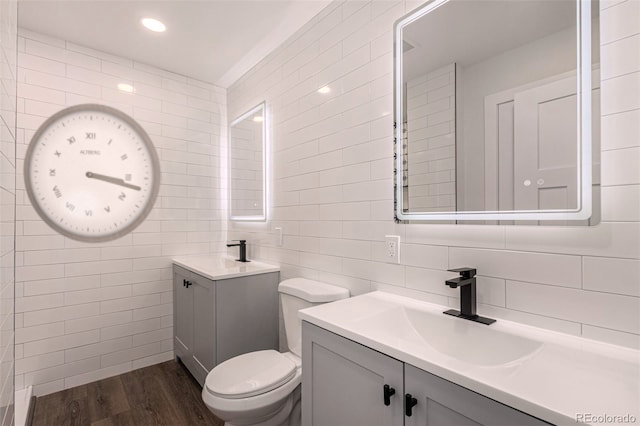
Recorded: 3h17
